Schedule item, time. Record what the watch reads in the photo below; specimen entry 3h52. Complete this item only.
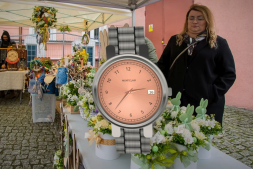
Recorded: 2h37
